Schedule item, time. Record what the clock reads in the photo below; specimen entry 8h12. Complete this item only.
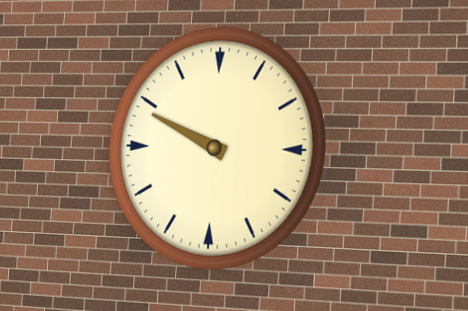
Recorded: 9h49
